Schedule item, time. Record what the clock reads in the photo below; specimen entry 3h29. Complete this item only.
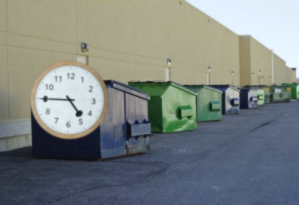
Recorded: 4h45
